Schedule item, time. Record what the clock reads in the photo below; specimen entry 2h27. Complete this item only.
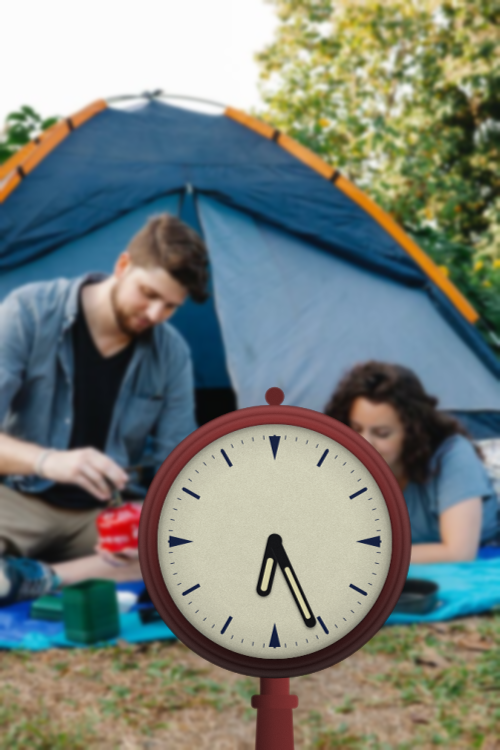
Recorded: 6h26
